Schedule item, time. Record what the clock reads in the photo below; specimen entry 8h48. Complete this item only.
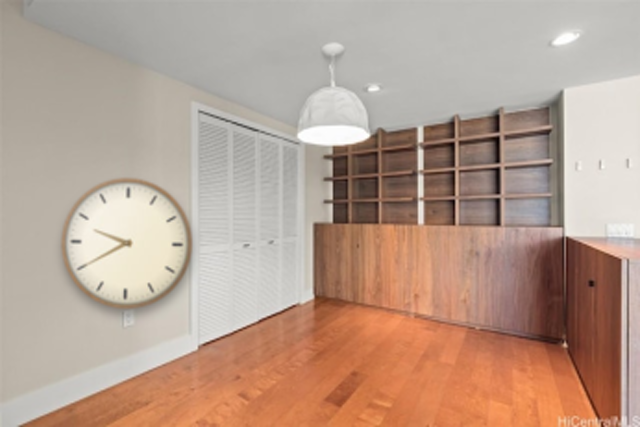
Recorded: 9h40
